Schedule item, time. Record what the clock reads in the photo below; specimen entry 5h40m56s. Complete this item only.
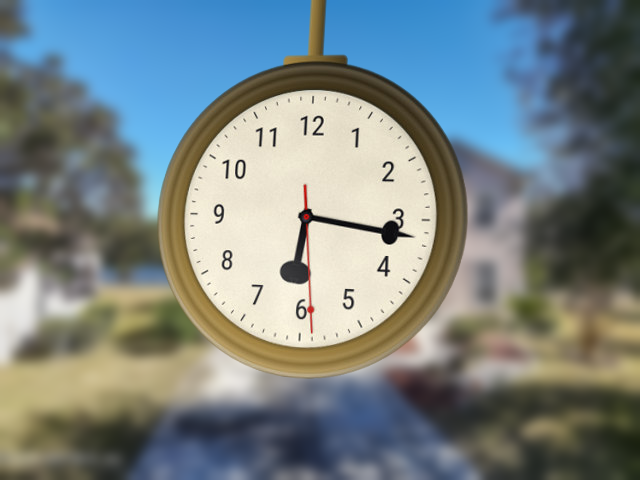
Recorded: 6h16m29s
